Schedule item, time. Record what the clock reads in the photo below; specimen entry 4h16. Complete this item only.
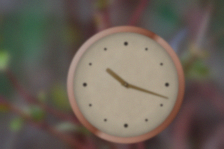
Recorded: 10h18
